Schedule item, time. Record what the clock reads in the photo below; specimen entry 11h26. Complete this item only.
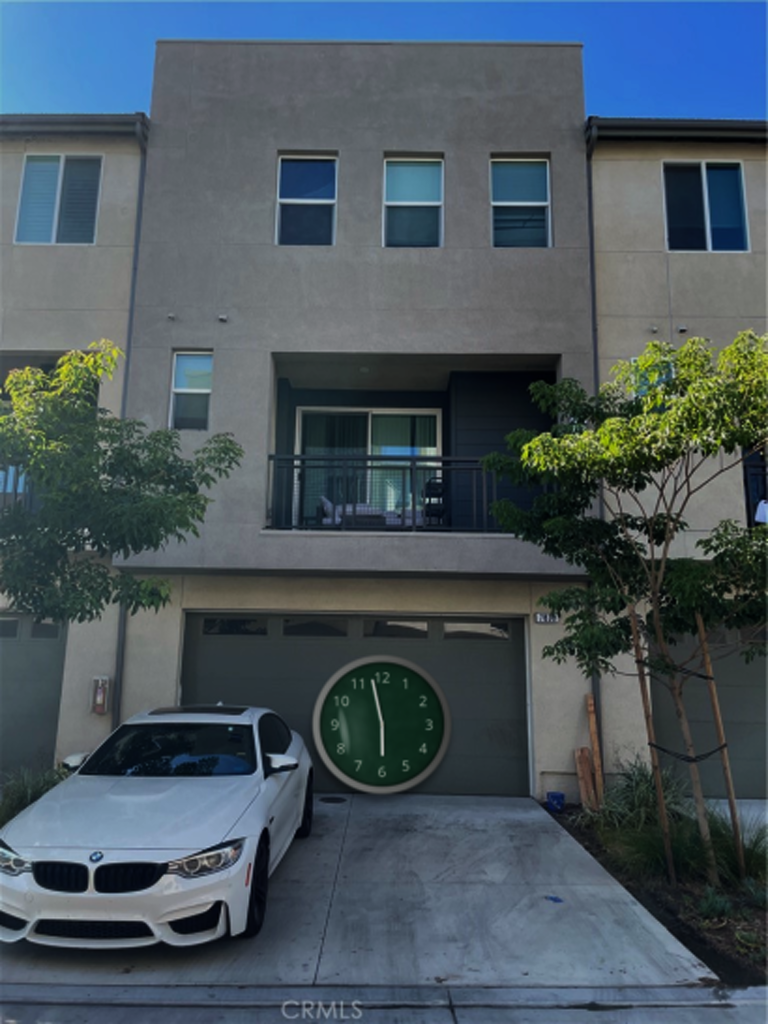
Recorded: 5h58
